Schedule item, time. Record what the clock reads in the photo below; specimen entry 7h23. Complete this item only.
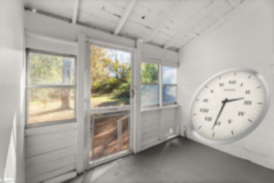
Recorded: 2h31
